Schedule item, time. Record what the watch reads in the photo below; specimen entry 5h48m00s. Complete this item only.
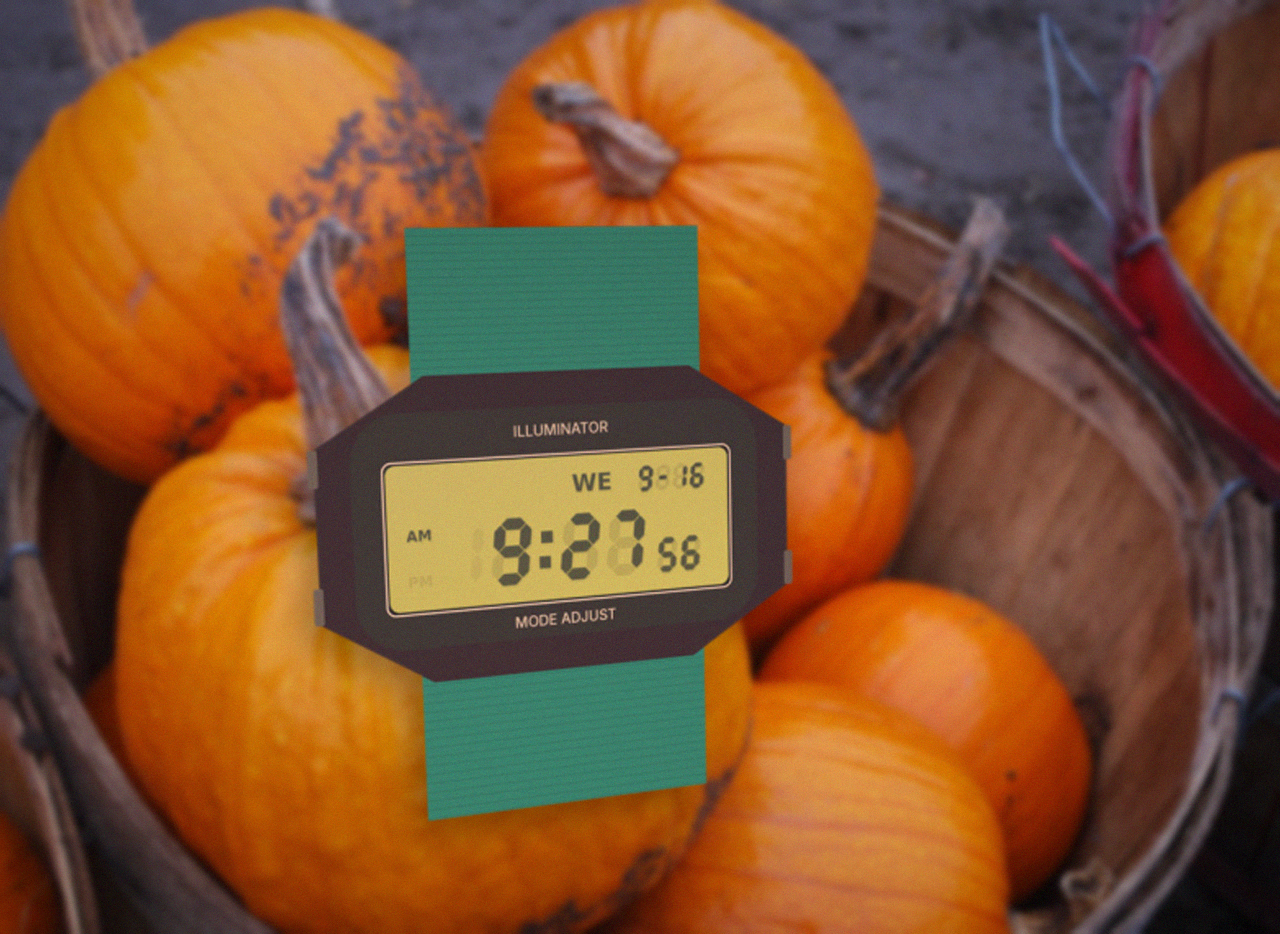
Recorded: 9h27m56s
